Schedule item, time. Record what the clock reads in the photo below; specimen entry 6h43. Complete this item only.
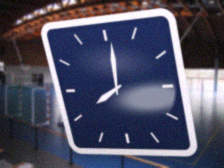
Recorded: 8h01
